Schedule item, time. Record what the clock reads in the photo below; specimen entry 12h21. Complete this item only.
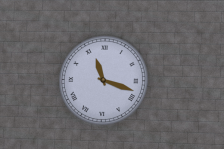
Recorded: 11h18
